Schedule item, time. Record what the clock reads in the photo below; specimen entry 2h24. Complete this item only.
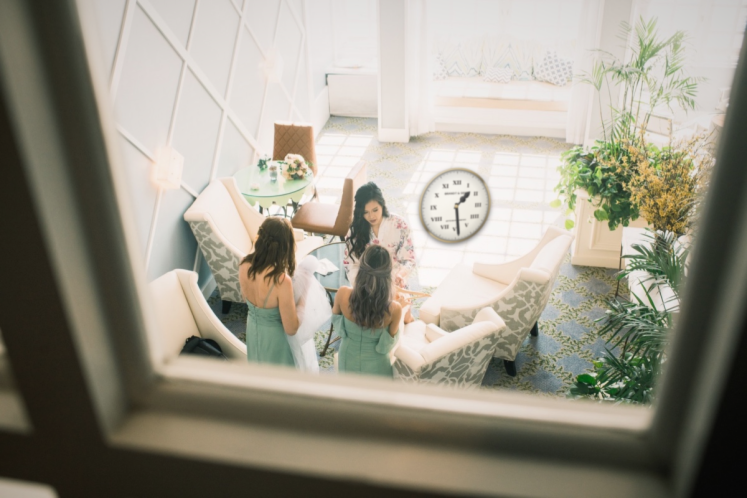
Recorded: 1h29
